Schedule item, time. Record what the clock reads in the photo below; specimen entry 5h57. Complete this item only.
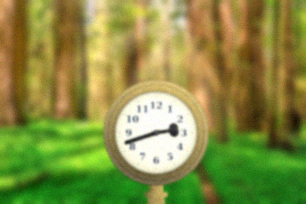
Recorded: 2h42
